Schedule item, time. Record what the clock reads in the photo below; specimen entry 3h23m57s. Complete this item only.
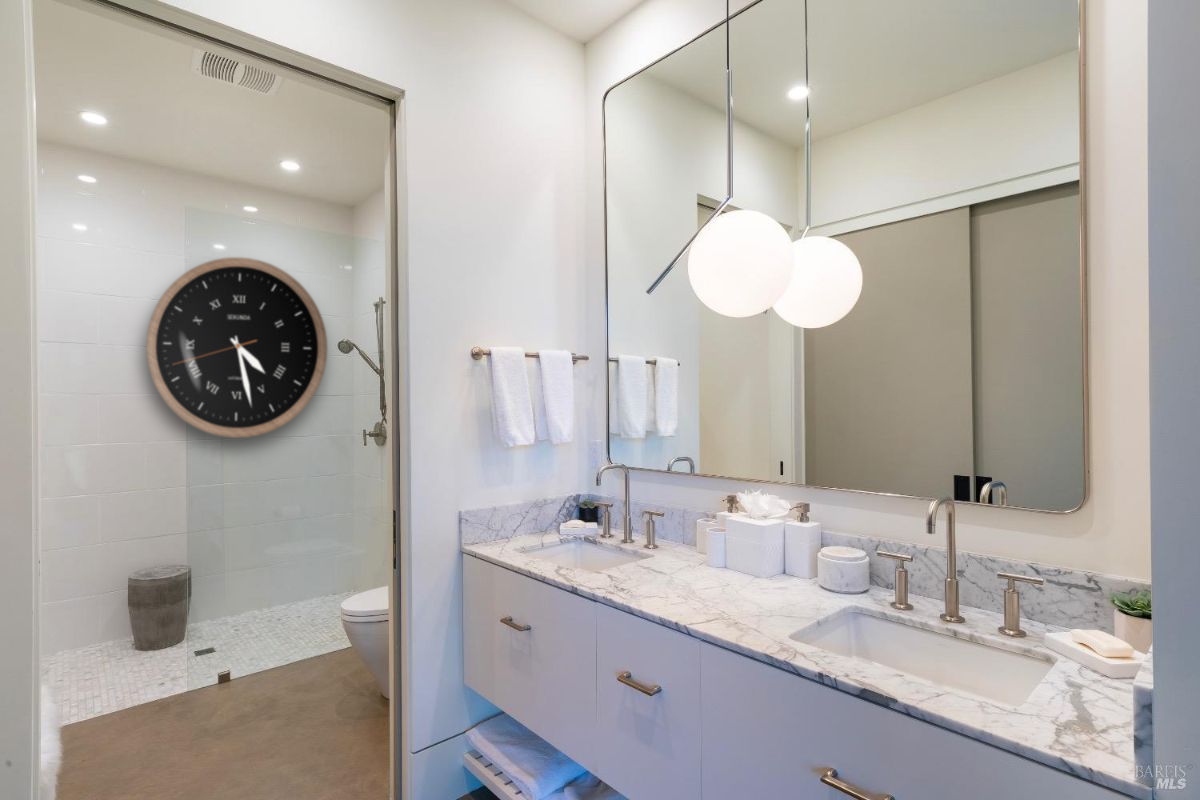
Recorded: 4h27m42s
